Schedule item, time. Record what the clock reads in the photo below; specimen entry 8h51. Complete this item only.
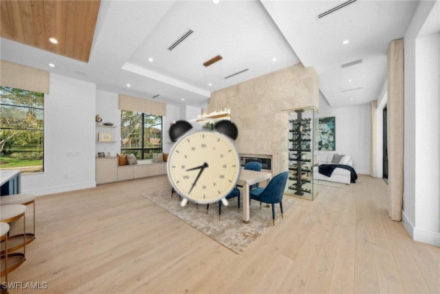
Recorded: 8h35
